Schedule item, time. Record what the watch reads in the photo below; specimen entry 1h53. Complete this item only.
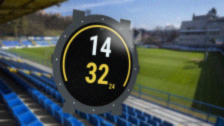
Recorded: 14h32
